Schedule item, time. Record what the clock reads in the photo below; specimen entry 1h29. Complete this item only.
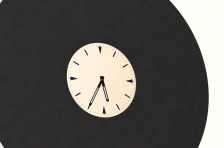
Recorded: 5h35
